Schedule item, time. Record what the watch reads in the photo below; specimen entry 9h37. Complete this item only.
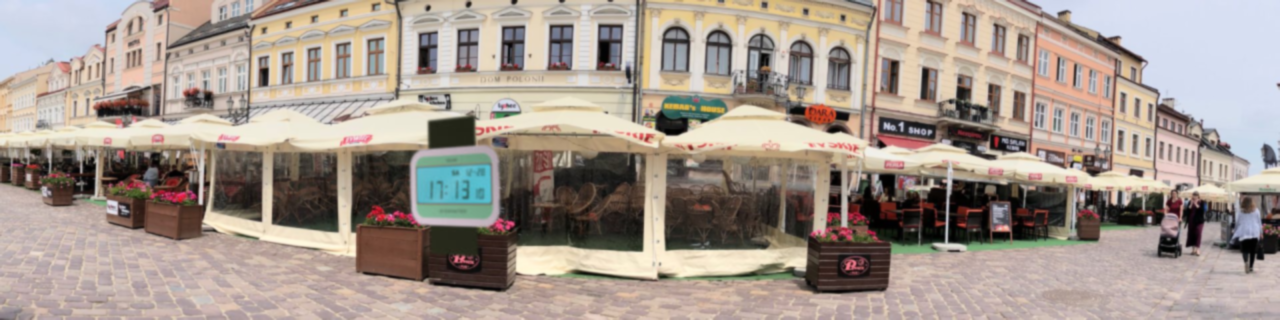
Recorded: 17h13
